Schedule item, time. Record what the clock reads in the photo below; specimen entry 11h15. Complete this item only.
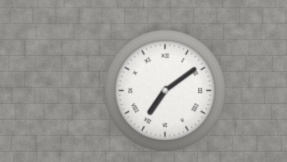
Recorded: 7h09
